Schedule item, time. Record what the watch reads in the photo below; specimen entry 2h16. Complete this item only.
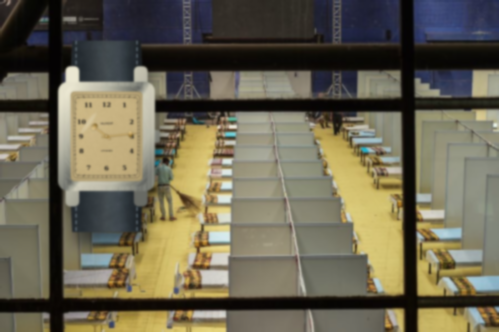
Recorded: 10h14
